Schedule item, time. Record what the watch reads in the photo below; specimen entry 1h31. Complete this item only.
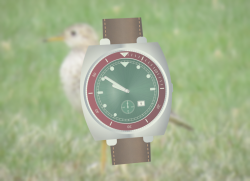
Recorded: 9h51
